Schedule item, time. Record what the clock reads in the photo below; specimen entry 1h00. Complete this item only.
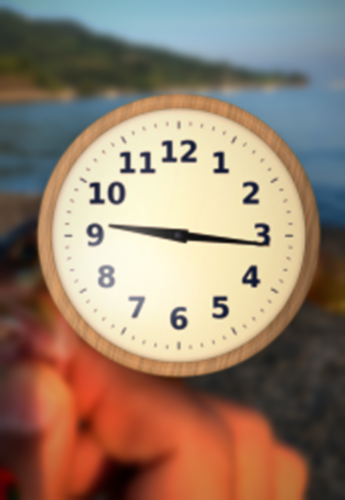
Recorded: 9h16
